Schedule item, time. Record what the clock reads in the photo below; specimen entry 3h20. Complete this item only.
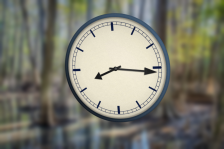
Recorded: 8h16
